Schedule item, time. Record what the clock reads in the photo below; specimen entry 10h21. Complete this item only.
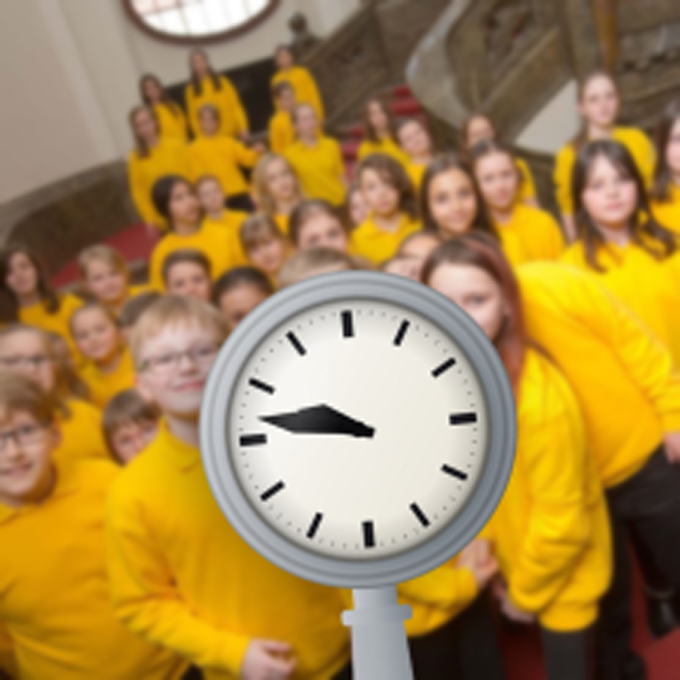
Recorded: 9h47
